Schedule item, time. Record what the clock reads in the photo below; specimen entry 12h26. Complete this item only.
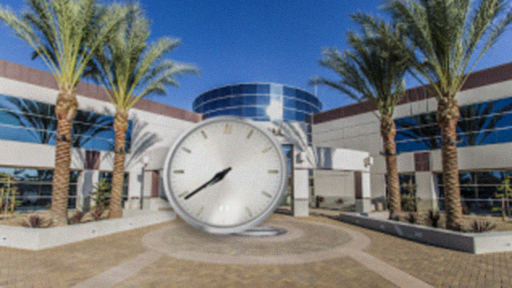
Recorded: 7h39
